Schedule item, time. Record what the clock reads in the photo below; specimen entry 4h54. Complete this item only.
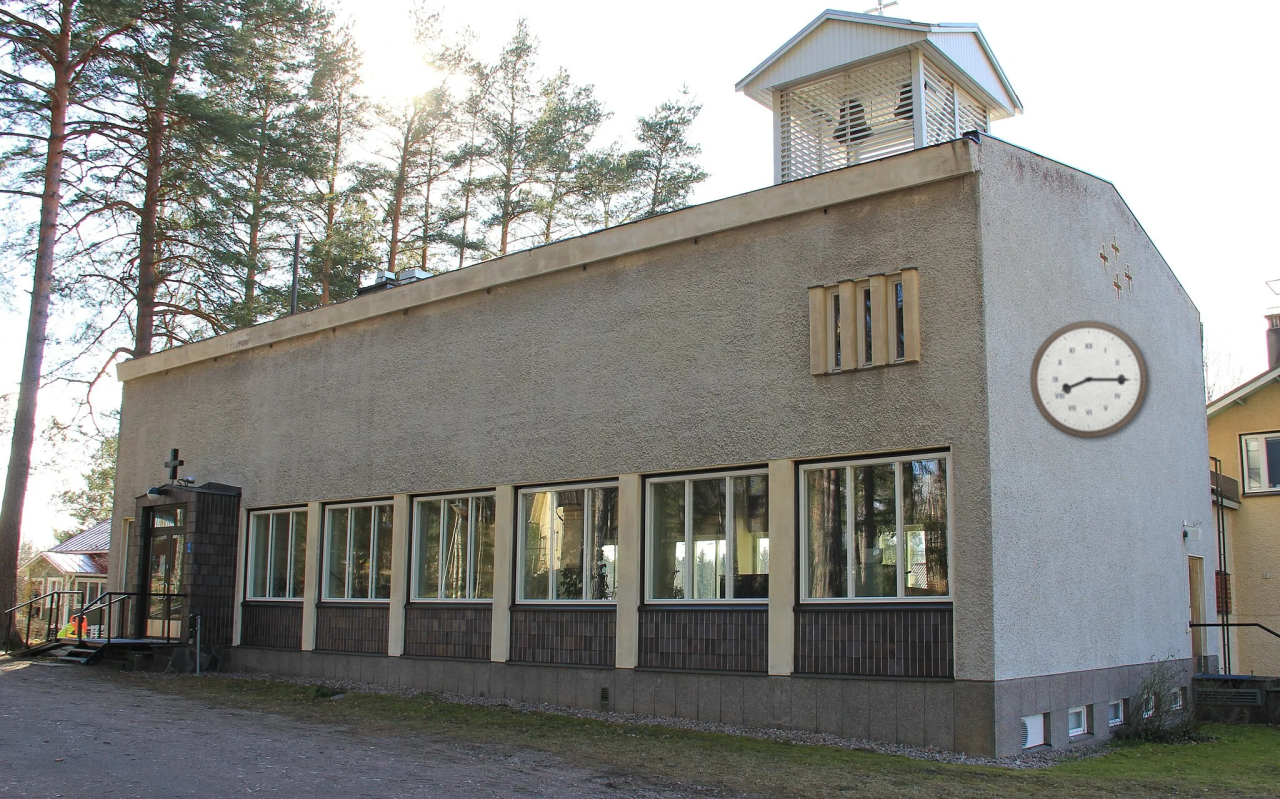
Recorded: 8h15
